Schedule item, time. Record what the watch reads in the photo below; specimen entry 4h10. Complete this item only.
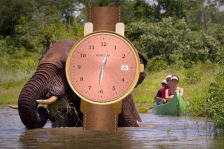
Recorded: 12h31
